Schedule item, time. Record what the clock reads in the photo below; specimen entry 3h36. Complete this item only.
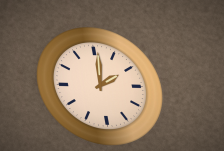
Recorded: 2h01
